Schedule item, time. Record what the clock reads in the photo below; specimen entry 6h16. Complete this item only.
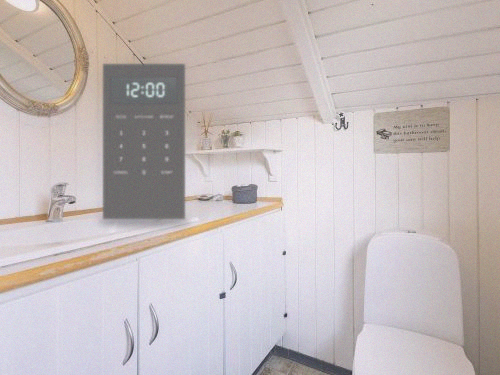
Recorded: 12h00
